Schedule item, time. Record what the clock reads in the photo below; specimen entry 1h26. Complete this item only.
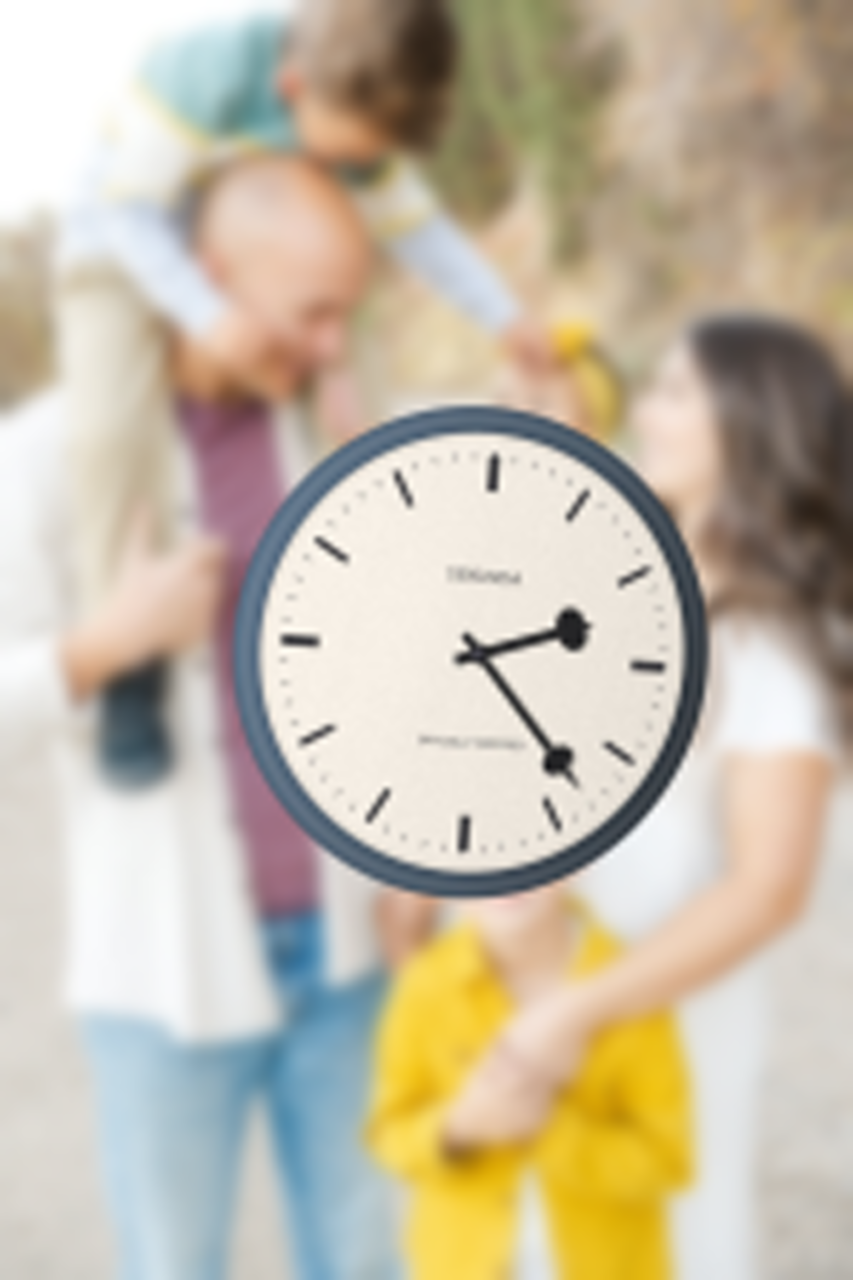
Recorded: 2h23
